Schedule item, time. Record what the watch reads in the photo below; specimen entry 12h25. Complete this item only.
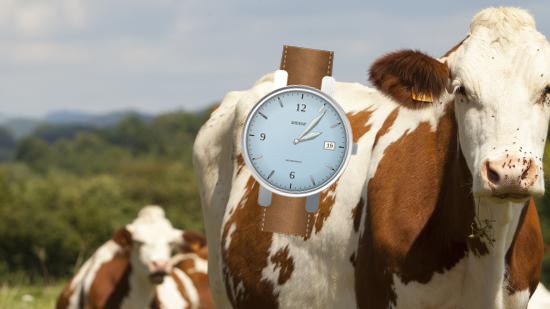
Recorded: 2h06
